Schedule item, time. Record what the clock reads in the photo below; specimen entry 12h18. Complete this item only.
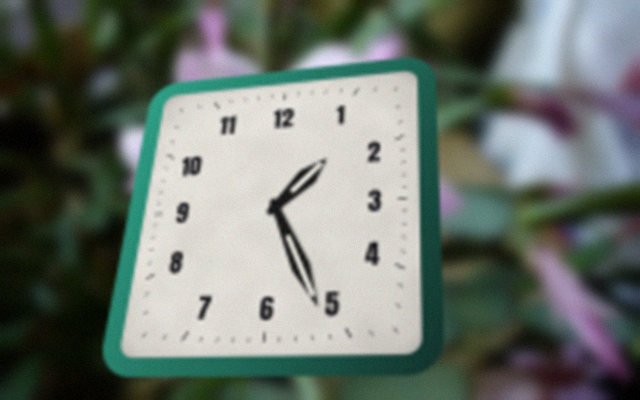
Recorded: 1h26
